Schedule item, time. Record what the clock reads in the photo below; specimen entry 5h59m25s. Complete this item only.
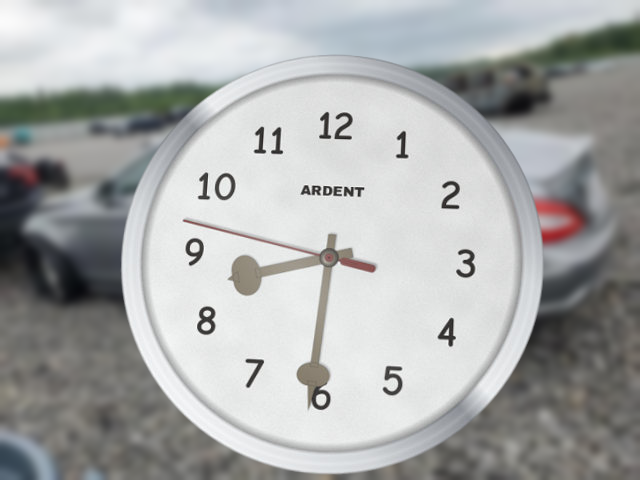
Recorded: 8h30m47s
